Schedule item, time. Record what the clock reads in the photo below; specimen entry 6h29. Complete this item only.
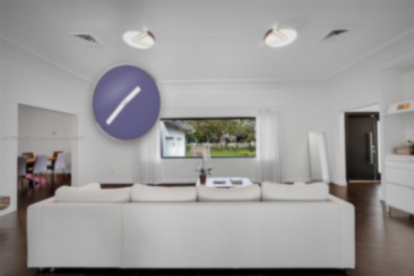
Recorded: 1h37
